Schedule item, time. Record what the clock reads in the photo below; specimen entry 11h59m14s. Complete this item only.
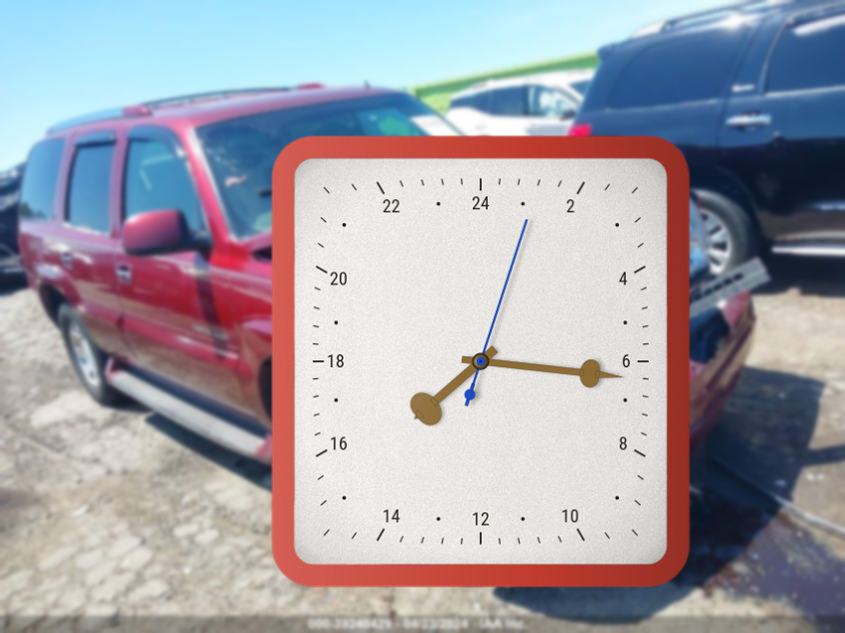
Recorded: 15h16m03s
